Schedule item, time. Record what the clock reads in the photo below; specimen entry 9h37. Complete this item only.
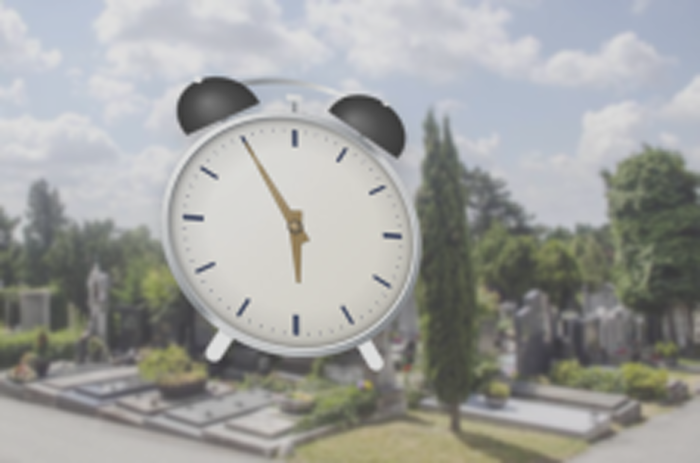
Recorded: 5h55
